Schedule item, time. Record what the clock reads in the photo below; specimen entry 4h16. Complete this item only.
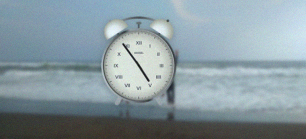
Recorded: 4h54
